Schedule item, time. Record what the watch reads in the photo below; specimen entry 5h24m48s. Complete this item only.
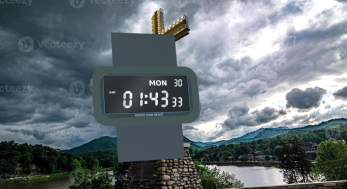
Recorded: 1h43m33s
